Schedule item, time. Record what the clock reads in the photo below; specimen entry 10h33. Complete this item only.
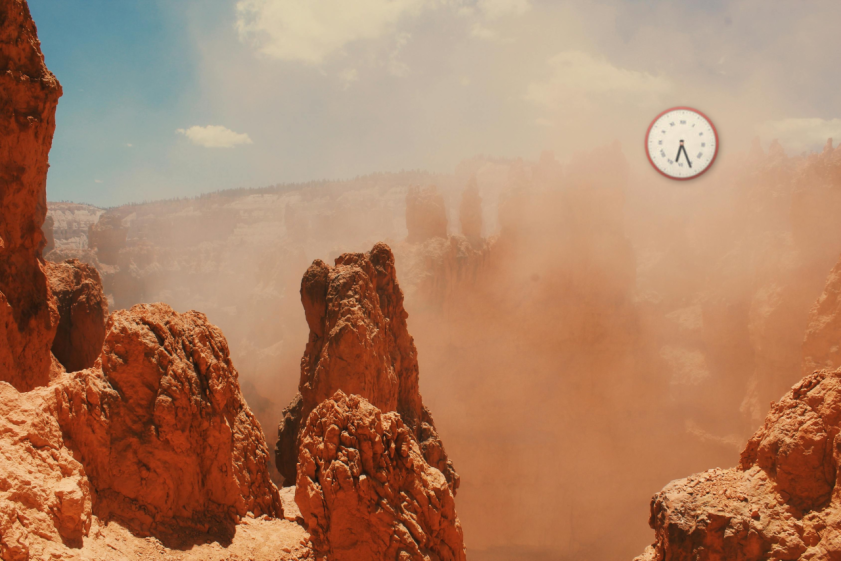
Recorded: 6h26
